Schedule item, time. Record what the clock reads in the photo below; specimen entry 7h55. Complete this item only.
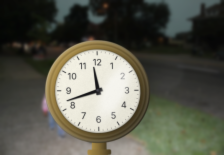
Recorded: 11h42
